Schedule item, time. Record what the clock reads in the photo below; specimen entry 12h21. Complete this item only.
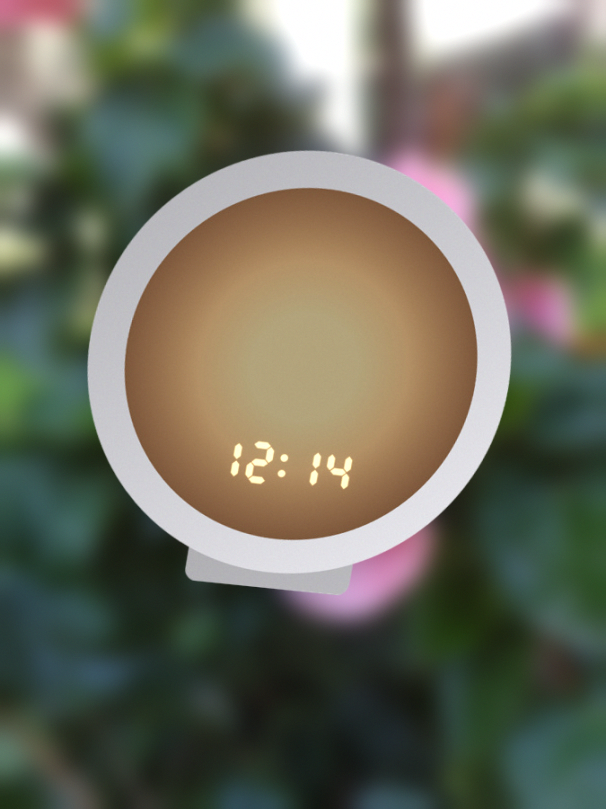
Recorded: 12h14
